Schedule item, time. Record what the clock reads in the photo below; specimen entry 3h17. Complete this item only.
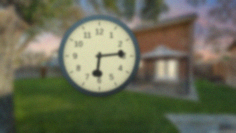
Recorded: 6h14
